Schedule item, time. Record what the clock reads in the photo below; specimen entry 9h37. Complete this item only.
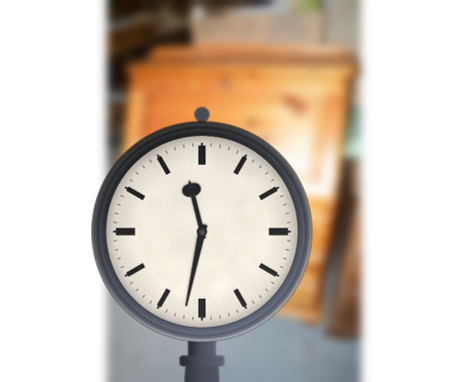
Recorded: 11h32
